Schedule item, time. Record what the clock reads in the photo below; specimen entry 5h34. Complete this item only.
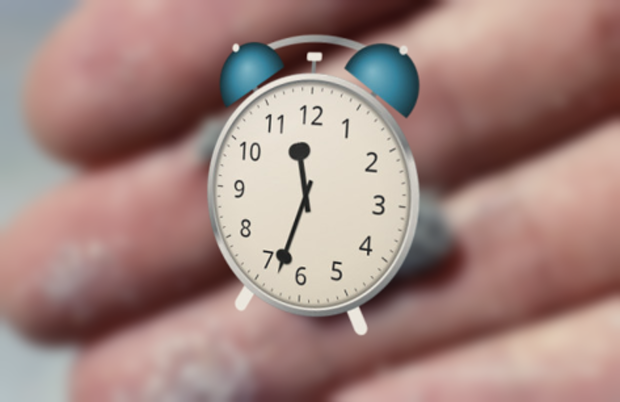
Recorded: 11h33
